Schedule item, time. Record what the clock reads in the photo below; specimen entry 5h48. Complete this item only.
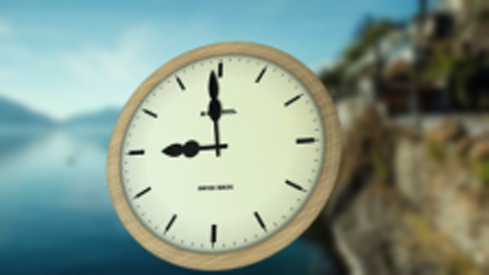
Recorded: 8h59
